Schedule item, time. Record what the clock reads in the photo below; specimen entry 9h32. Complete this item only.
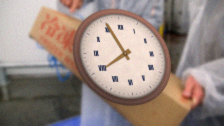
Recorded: 7h56
